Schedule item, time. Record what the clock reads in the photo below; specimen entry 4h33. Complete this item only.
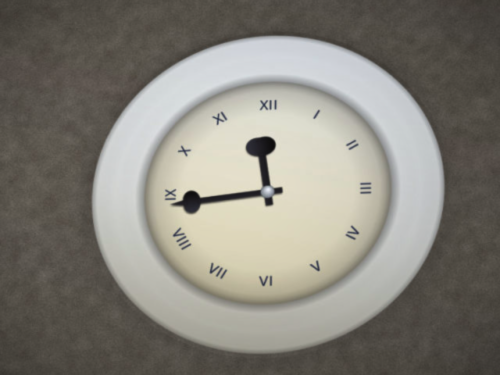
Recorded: 11h44
